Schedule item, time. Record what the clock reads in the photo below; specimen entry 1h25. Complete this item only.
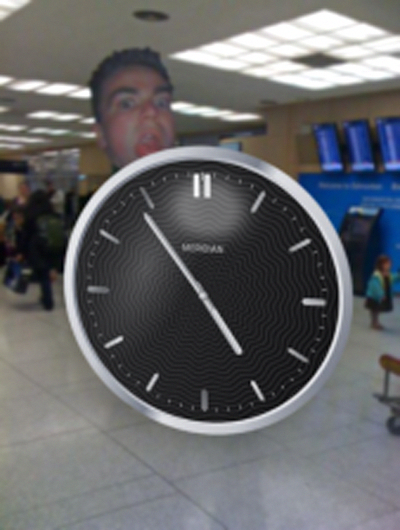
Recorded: 4h54
